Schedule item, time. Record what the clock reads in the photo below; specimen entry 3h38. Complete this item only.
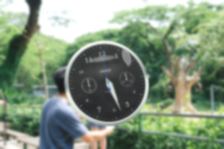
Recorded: 5h28
